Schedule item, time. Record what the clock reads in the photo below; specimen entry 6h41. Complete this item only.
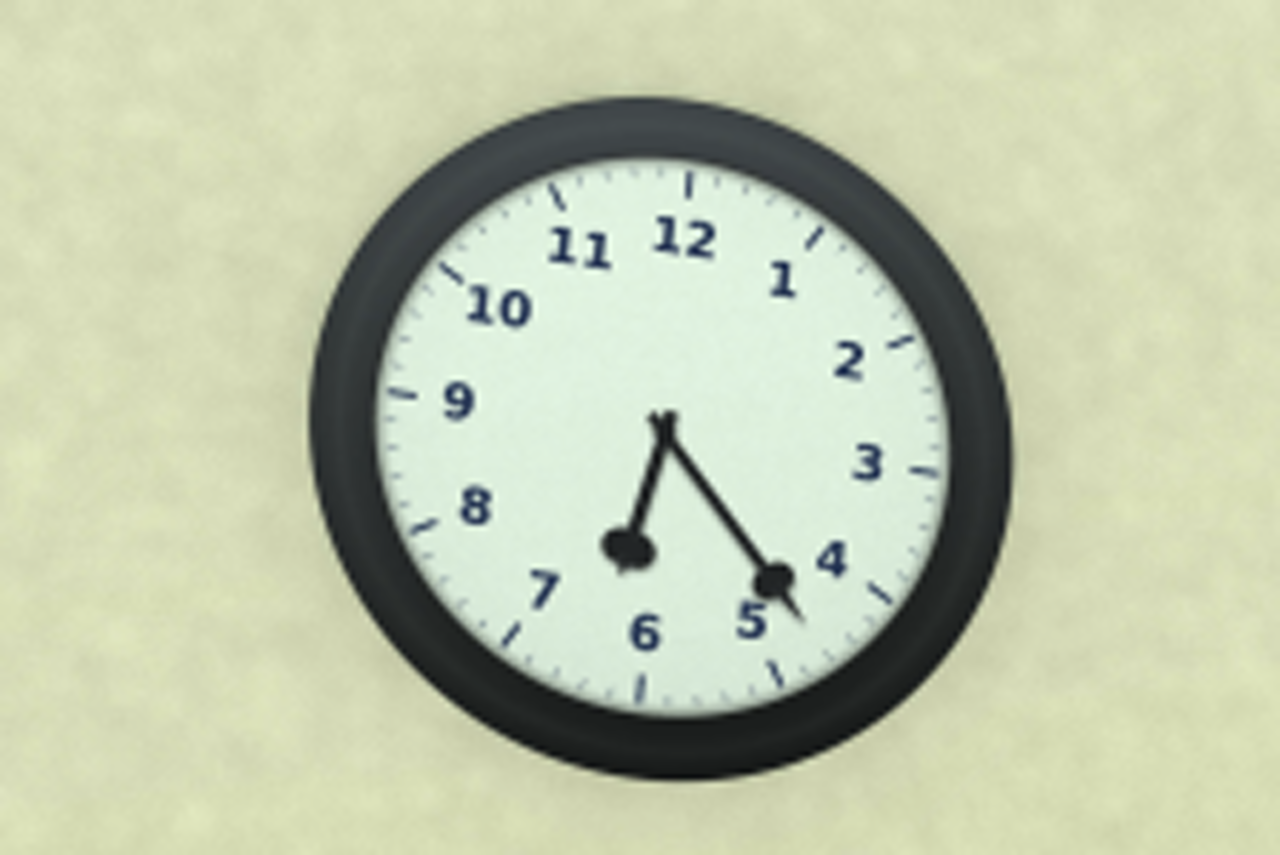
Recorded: 6h23
